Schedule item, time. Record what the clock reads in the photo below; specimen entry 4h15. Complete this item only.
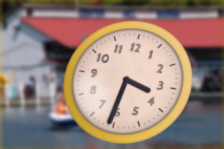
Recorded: 3h31
